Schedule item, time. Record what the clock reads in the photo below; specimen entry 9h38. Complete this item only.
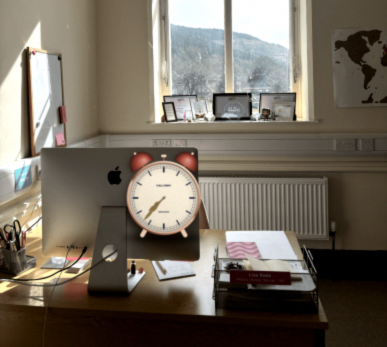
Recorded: 7h37
